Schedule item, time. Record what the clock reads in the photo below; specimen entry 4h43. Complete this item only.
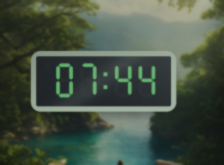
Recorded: 7h44
